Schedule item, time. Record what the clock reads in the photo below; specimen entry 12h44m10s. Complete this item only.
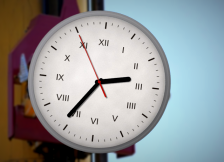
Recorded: 2h35m55s
